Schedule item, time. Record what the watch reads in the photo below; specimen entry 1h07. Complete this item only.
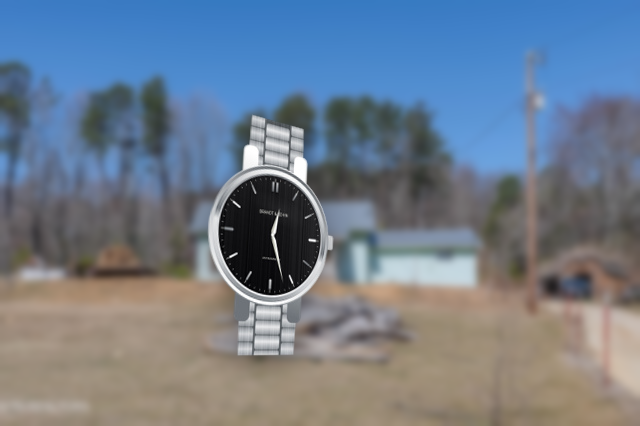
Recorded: 12h27
